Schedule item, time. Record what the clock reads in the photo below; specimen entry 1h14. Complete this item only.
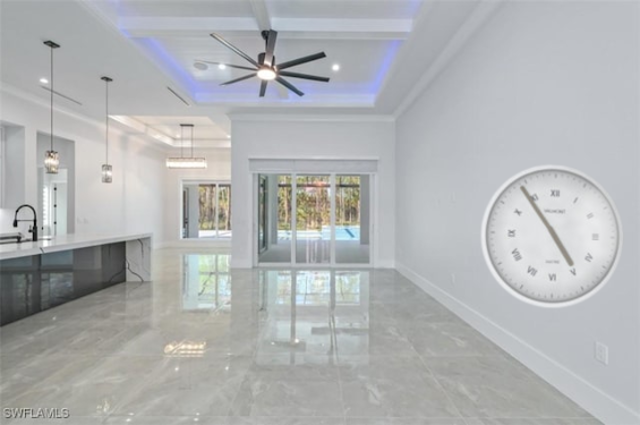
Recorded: 4h54
